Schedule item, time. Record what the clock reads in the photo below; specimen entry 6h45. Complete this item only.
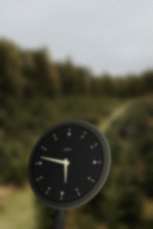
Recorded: 5h47
